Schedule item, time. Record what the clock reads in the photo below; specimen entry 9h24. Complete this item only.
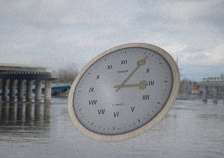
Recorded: 3h06
